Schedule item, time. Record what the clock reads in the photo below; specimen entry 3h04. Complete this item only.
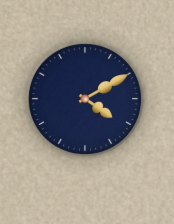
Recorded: 4h10
